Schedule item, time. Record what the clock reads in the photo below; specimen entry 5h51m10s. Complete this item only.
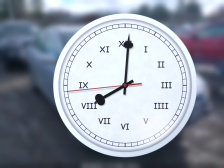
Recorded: 8h00m44s
